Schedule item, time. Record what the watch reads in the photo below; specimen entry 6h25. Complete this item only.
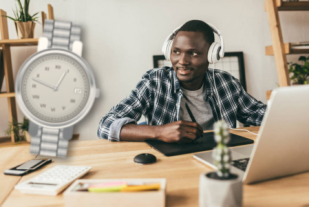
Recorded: 12h48
